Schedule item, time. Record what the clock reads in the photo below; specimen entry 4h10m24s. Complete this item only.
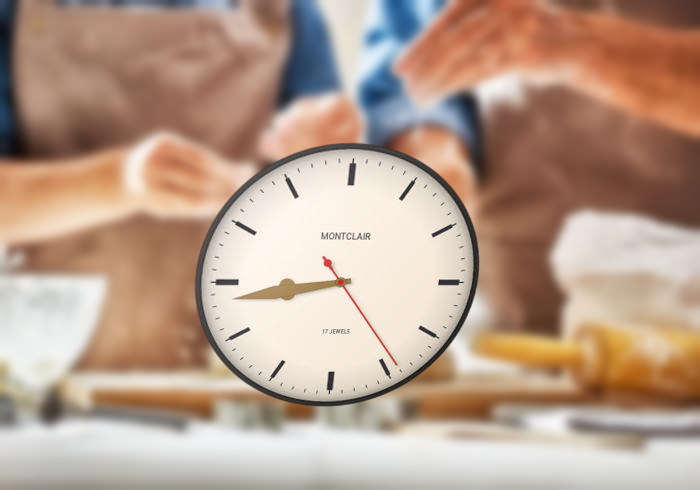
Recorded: 8h43m24s
